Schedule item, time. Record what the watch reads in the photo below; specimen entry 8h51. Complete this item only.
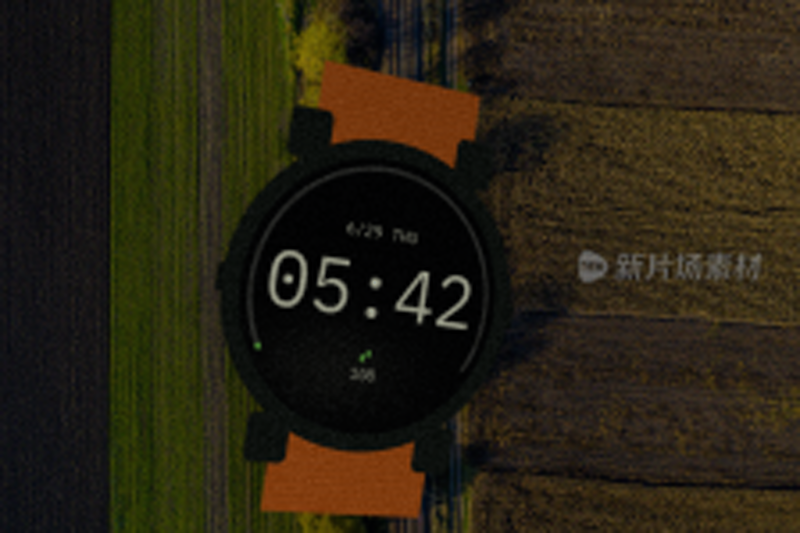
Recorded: 5h42
